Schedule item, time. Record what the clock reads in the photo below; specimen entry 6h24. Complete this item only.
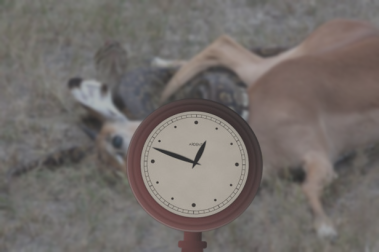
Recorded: 12h48
